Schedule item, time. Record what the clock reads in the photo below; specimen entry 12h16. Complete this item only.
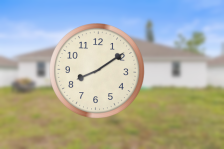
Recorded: 8h09
